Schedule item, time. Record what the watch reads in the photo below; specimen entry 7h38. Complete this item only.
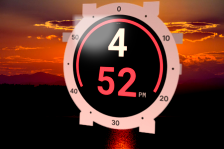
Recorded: 4h52
